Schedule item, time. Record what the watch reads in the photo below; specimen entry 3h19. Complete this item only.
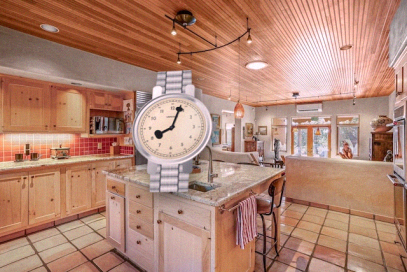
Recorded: 8h03
